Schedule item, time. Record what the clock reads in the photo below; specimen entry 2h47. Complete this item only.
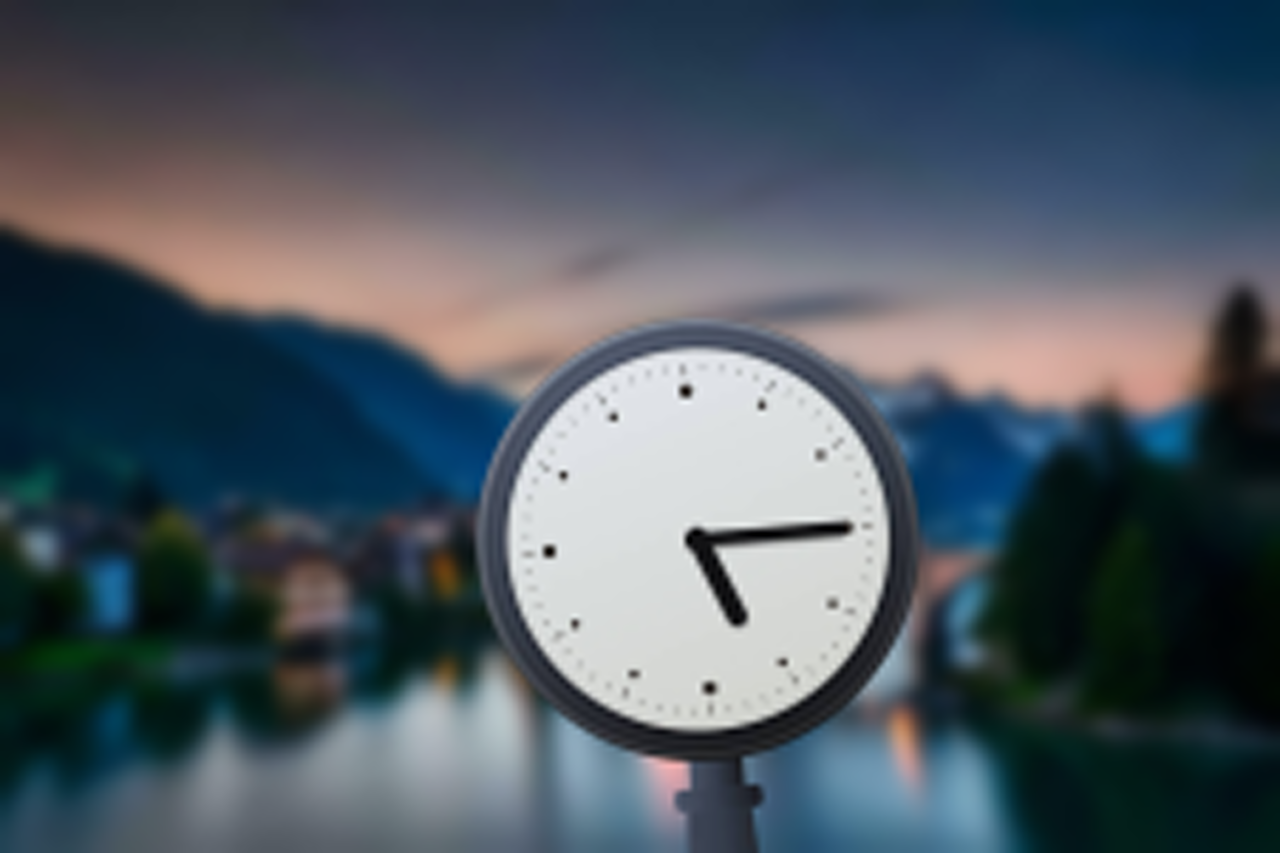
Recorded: 5h15
